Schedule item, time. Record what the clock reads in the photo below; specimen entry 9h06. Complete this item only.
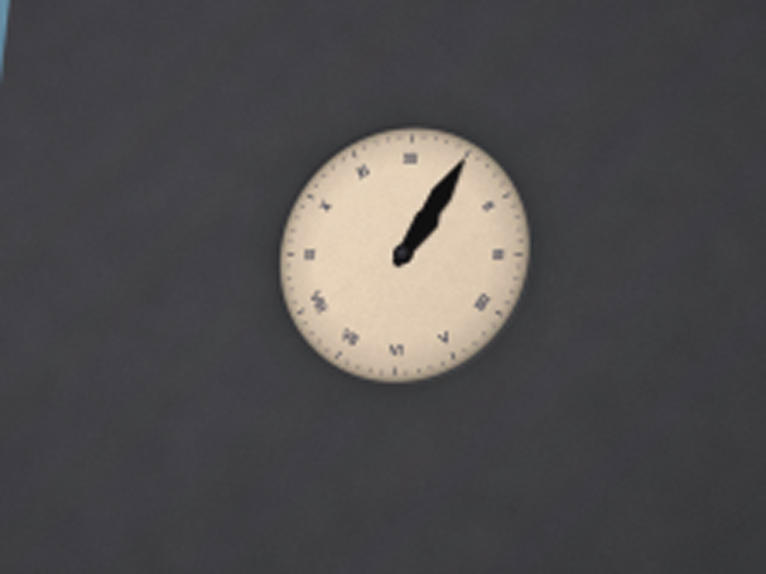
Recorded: 1h05
